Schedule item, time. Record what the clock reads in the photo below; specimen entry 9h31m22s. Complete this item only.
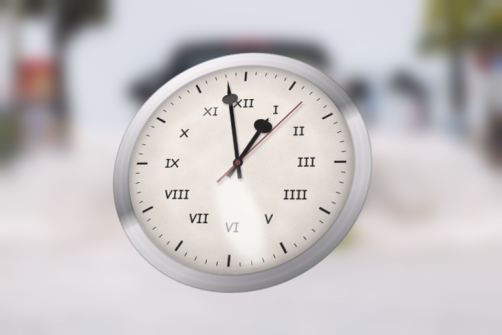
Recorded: 12h58m07s
